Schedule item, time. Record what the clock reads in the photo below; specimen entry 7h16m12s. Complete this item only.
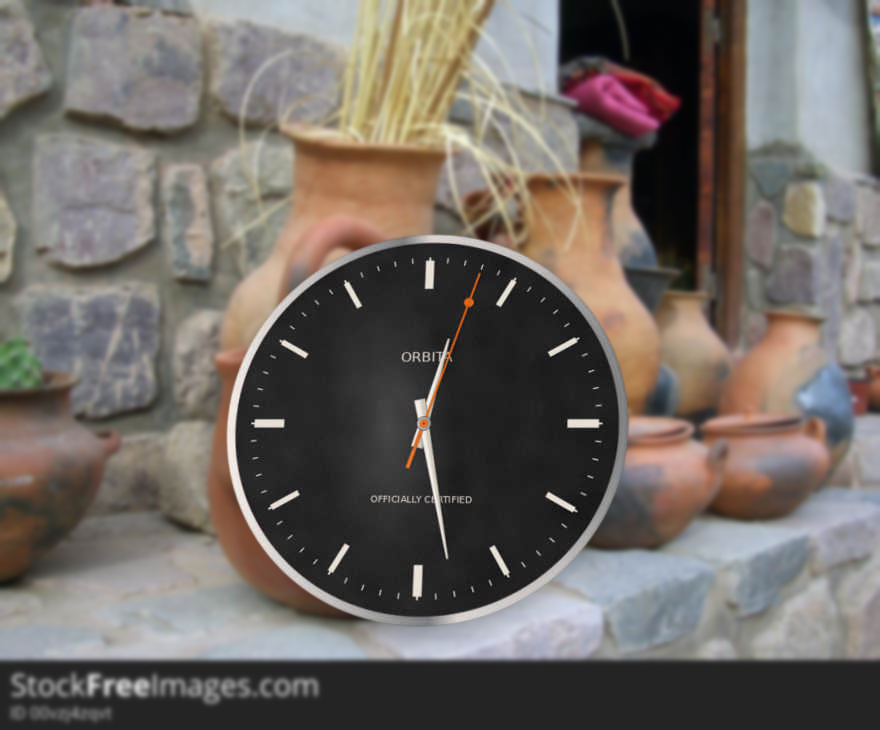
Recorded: 12h28m03s
